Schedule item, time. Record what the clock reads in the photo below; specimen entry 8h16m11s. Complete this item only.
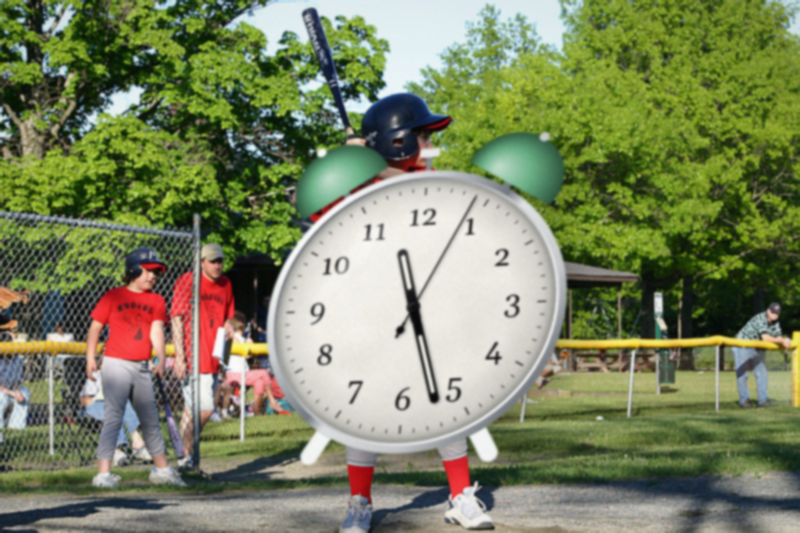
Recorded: 11h27m04s
